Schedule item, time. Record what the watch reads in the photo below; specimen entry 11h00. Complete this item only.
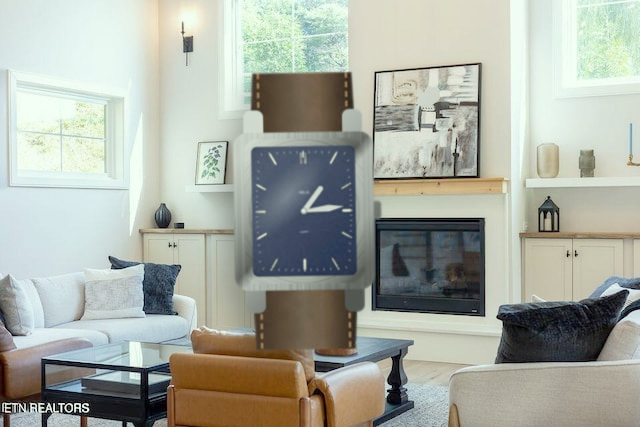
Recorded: 1h14
